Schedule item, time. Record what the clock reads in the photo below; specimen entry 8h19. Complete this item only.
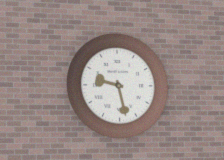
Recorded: 9h28
